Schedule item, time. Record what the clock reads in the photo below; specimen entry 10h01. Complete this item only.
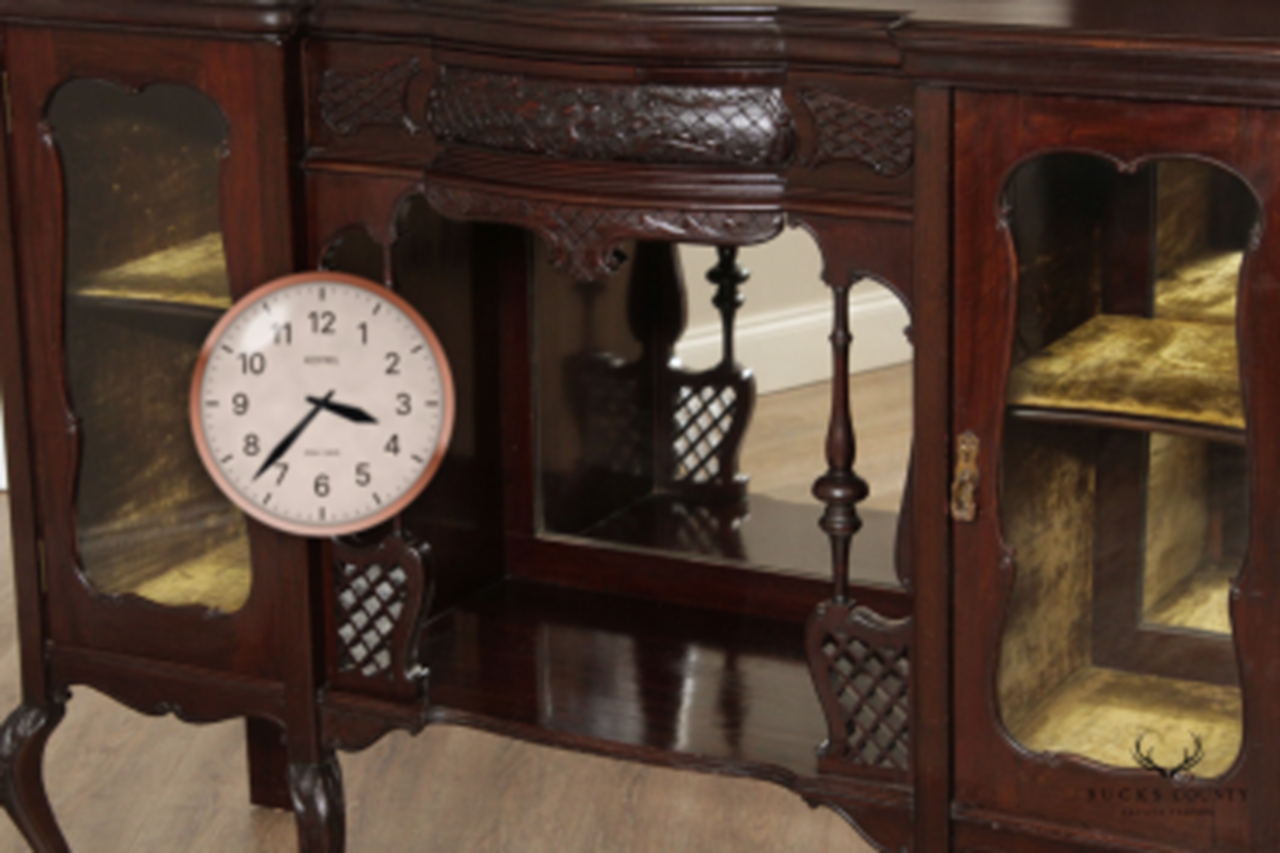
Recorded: 3h37
